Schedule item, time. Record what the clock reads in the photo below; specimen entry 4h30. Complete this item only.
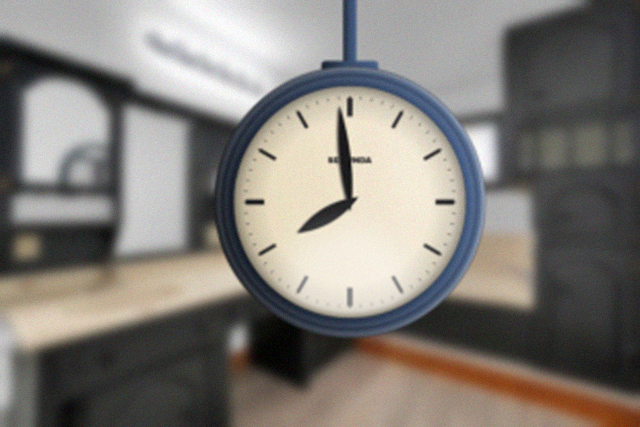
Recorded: 7h59
